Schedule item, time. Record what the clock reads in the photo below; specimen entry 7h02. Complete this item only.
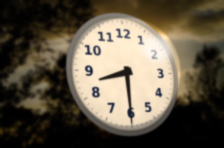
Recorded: 8h30
